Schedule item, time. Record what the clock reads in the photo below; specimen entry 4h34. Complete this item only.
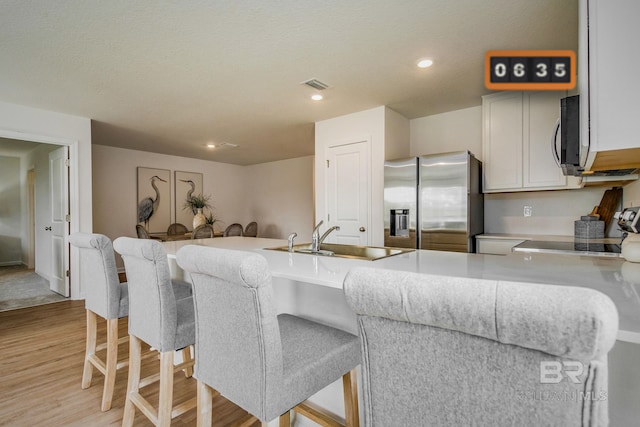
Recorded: 6h35
